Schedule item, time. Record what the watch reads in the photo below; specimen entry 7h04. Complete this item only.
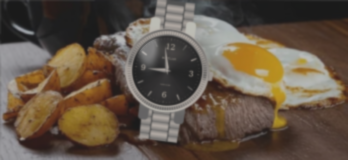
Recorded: 8h58
